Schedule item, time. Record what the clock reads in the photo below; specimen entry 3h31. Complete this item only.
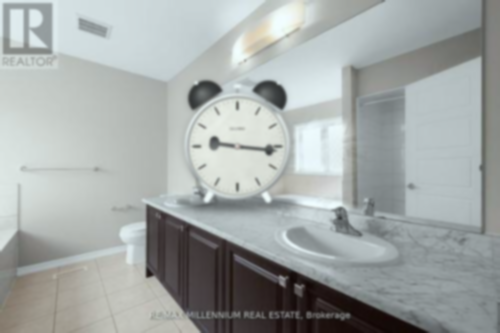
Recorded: 9h16
